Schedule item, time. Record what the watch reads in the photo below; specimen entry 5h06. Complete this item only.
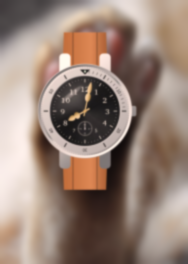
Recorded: 8h02
